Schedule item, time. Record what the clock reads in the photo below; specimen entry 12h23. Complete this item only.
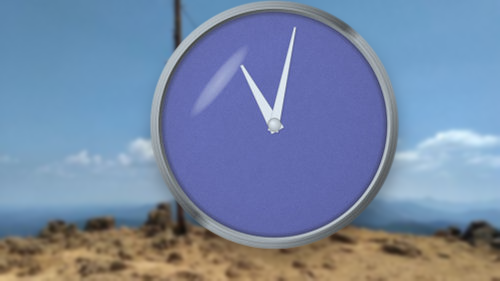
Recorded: 11h02
